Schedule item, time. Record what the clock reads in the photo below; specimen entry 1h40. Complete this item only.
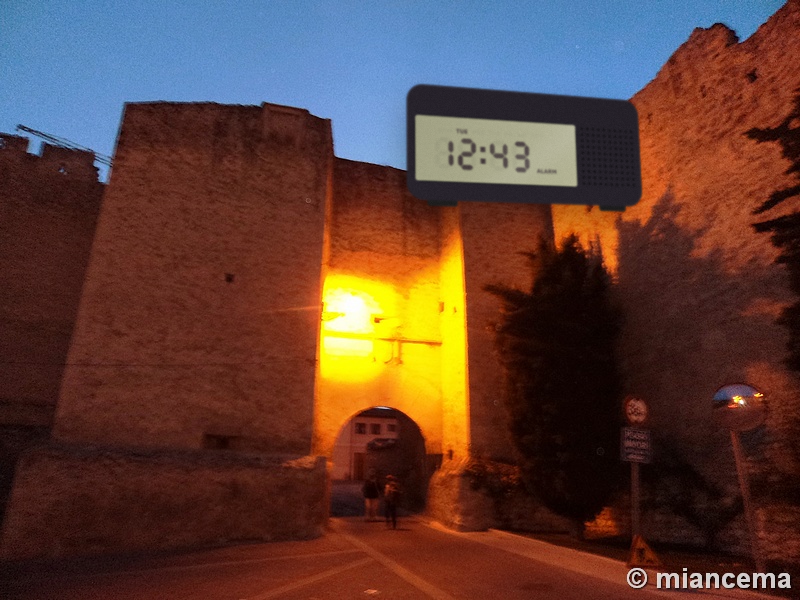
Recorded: 12h43
